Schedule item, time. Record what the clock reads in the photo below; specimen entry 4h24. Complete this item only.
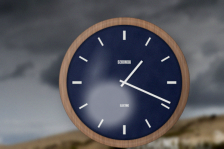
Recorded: 1h19
